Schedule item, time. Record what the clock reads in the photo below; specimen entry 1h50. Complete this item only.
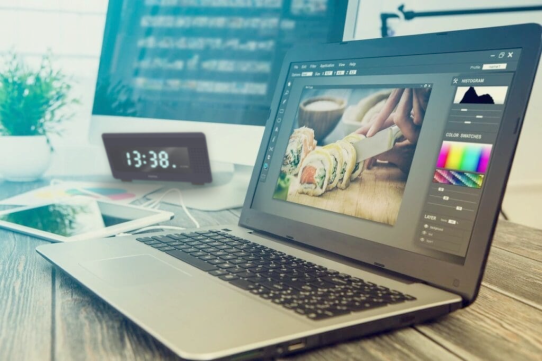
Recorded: 13h38
